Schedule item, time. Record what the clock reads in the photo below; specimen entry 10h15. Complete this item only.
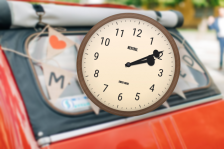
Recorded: 2h09
